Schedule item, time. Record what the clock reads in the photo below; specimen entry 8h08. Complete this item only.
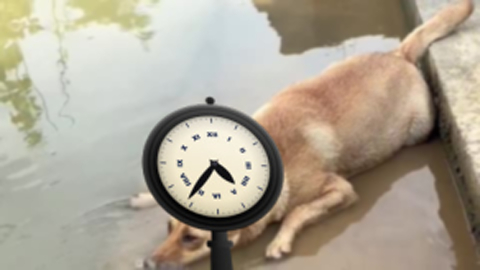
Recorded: 4h36
